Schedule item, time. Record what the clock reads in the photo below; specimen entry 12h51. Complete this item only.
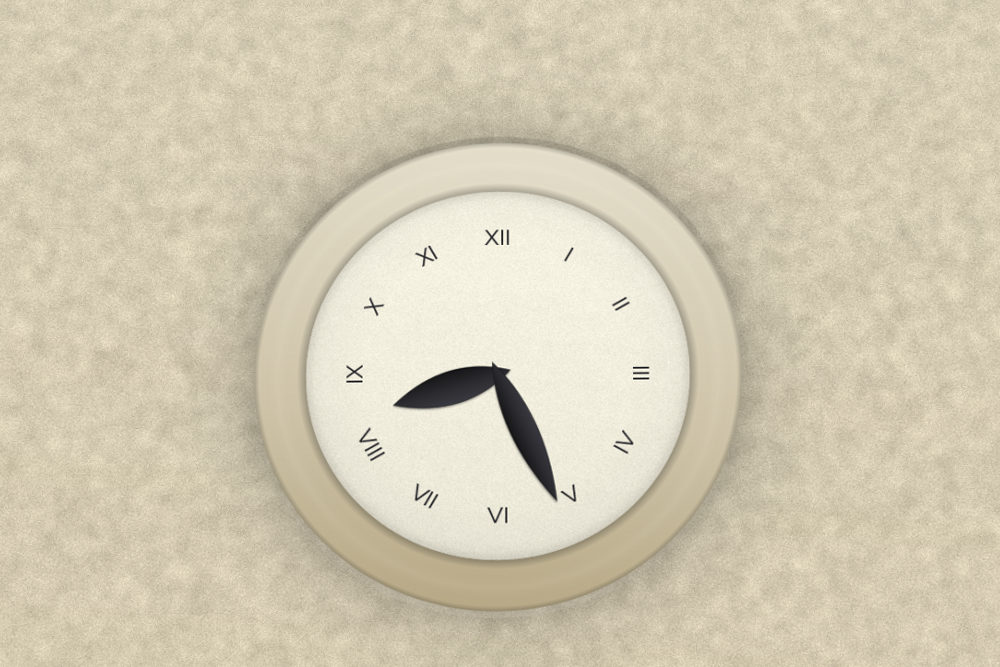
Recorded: 8h26
